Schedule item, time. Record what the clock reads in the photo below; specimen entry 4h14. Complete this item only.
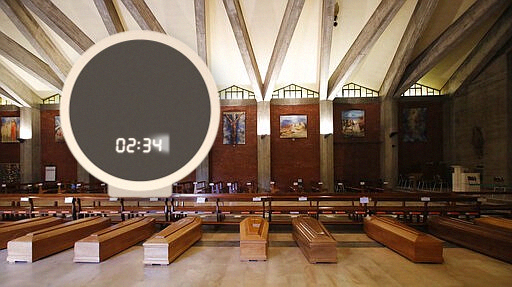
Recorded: 2h34
